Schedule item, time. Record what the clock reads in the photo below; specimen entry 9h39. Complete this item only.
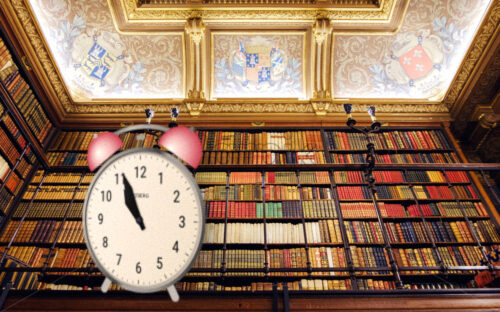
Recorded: 10h56
